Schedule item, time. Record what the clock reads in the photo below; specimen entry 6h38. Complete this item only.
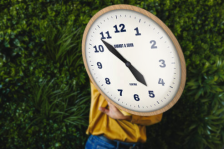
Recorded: 4h53
